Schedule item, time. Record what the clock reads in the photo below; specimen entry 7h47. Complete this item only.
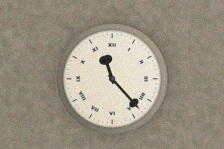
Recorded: 11h23
